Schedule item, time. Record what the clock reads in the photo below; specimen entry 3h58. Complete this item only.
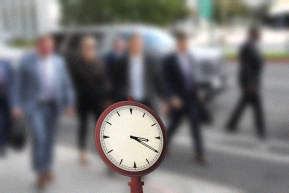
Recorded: 3h20
